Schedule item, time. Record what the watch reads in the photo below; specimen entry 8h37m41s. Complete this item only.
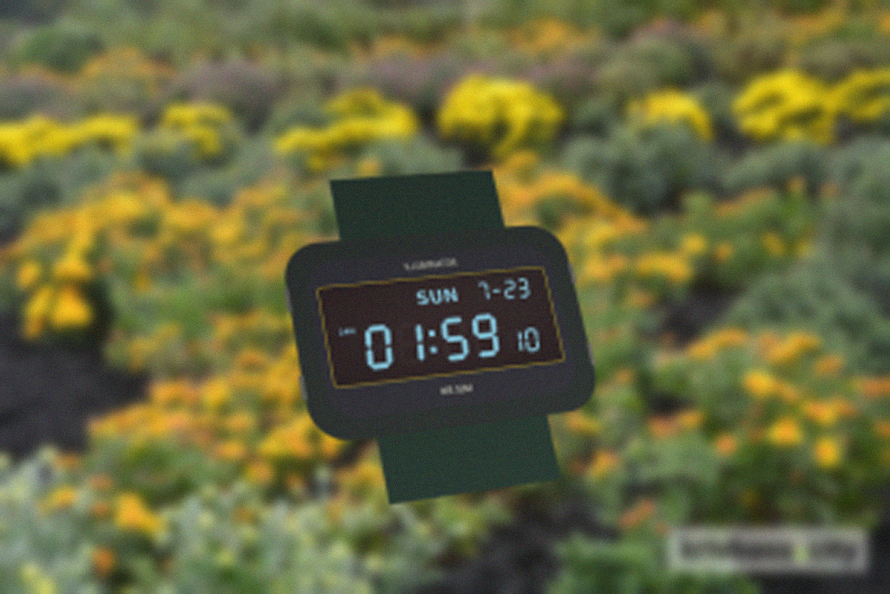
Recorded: 1h59m10s
